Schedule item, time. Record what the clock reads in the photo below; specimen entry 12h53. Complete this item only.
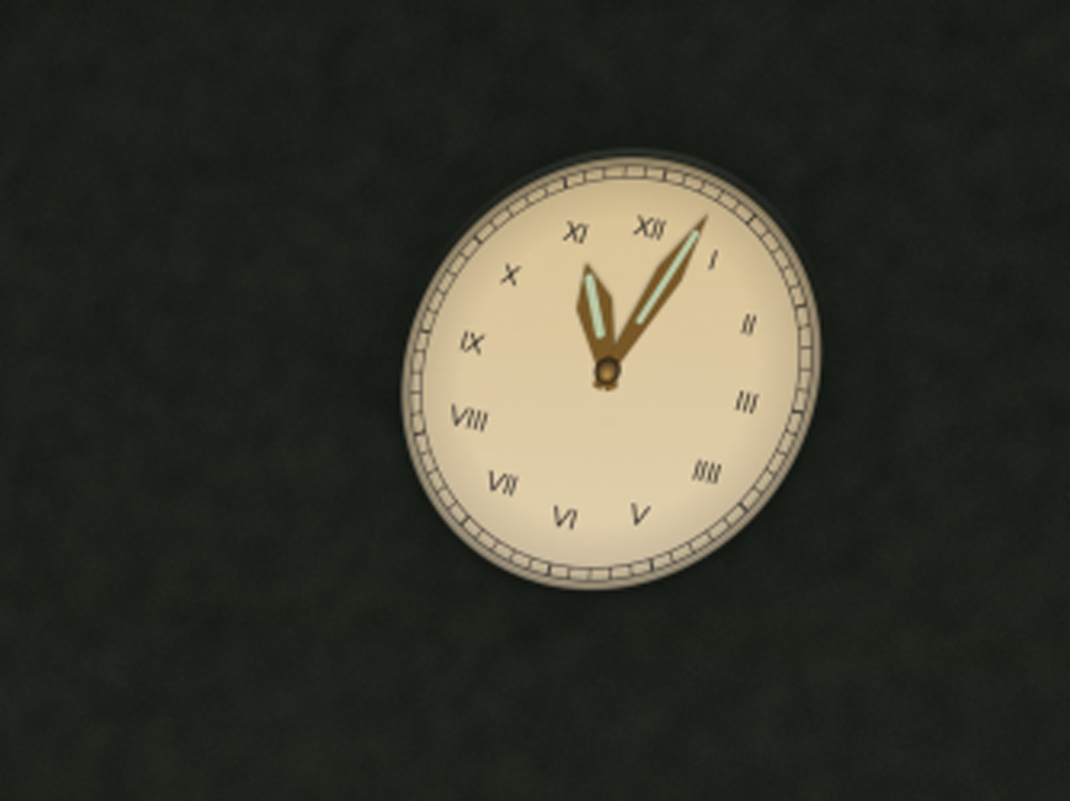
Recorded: 11h03
